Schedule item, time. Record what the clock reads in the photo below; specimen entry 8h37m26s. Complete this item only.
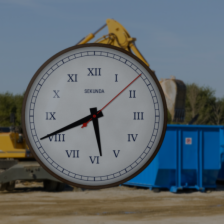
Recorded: 5h41m08s
